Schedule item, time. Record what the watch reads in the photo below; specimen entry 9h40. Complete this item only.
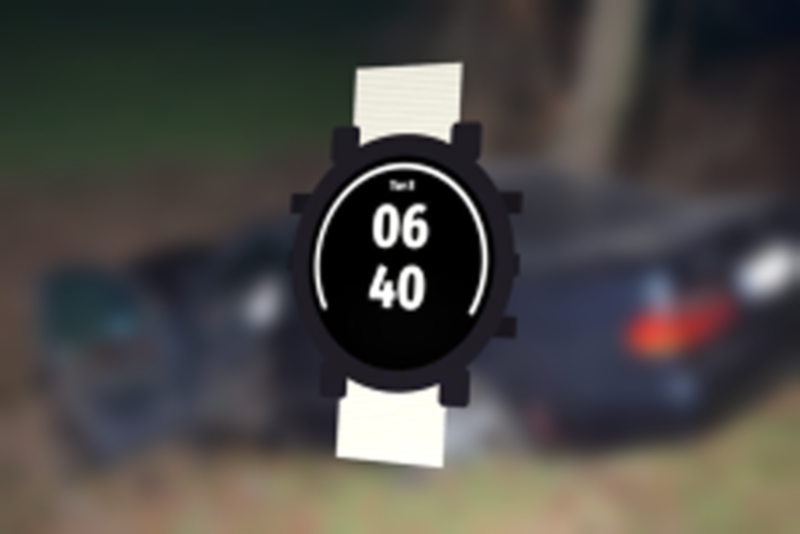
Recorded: 6h40
